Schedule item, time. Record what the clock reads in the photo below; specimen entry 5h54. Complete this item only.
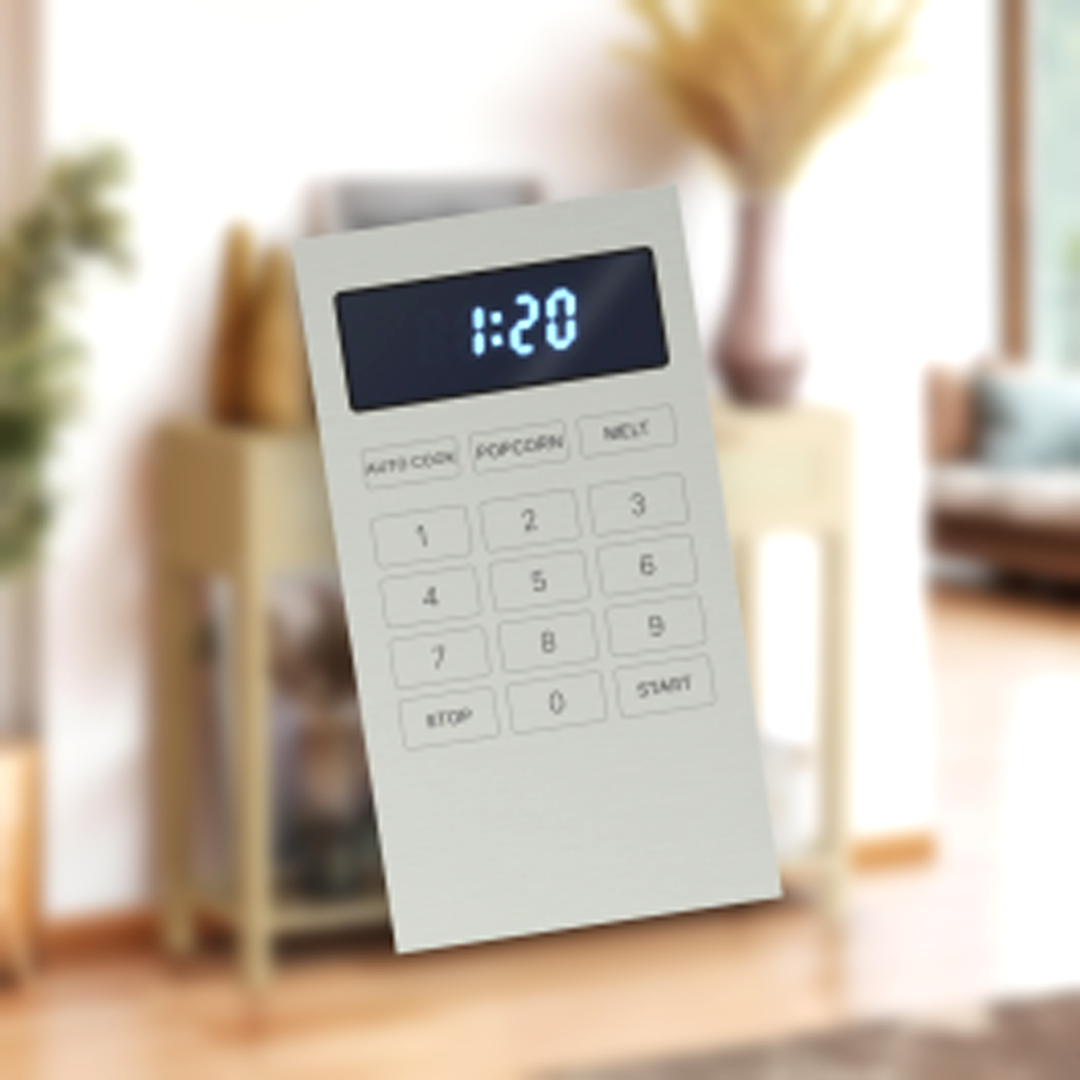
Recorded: 1h20
